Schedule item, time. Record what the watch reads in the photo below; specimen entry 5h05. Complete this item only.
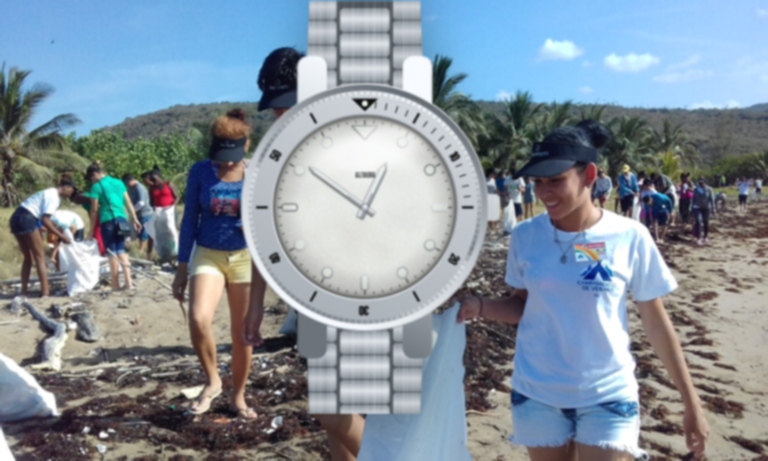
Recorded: 12h51
